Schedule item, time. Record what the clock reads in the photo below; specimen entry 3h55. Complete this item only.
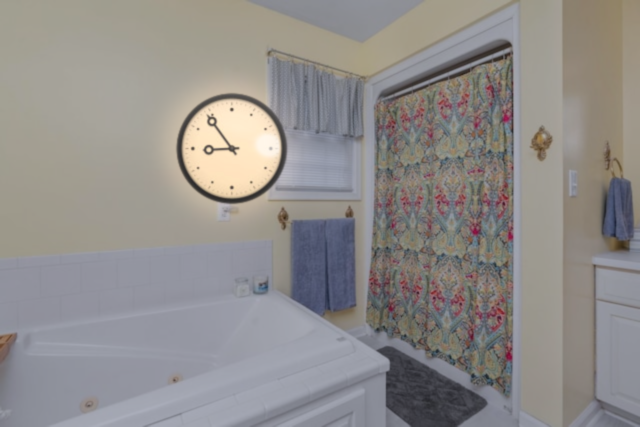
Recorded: 8h54
